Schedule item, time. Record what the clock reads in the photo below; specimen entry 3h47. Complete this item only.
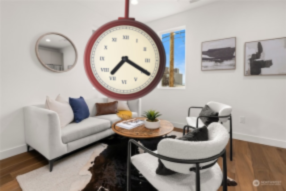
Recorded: 7h20
